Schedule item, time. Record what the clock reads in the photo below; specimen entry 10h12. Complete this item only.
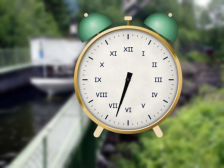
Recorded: 6h33
